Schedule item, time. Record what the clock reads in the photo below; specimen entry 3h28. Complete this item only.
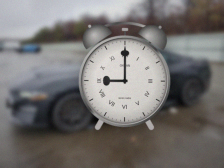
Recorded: 9h00
